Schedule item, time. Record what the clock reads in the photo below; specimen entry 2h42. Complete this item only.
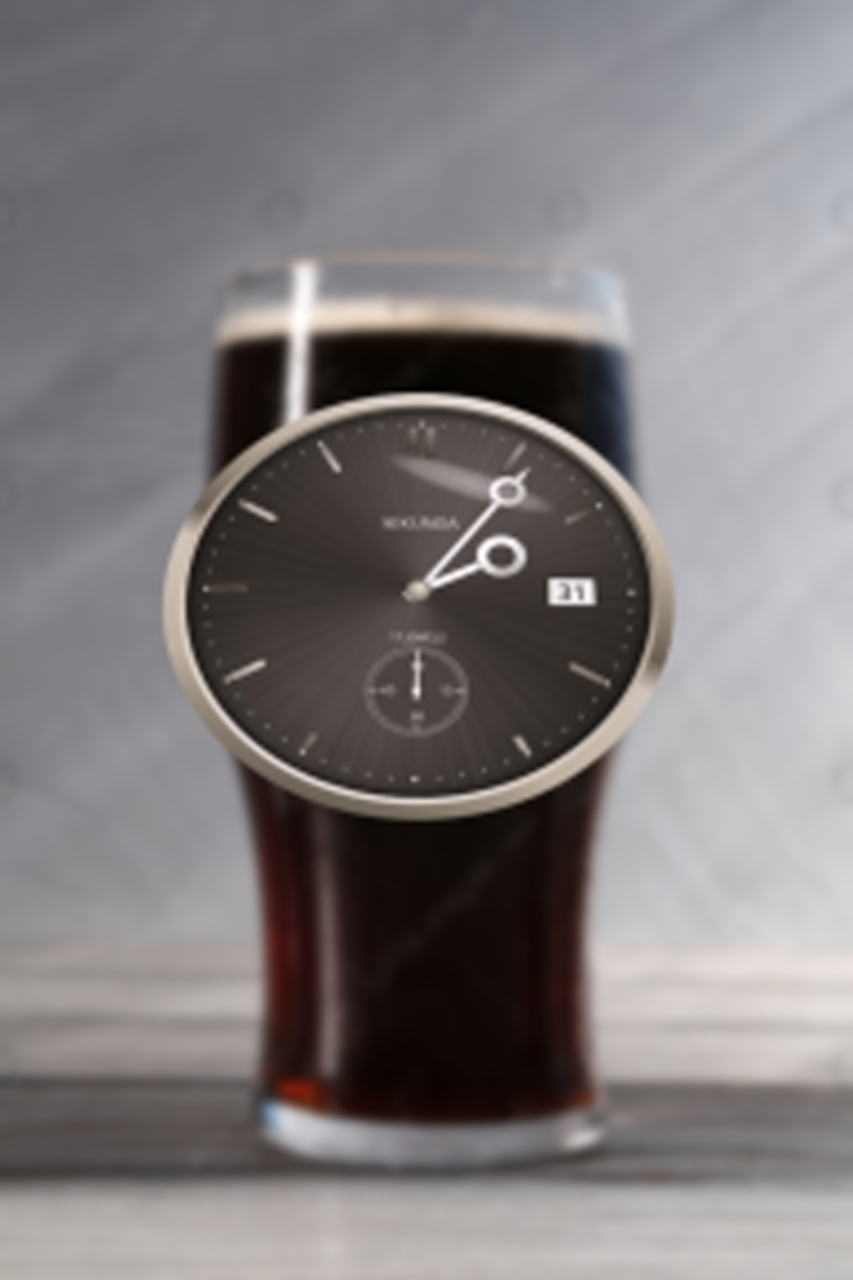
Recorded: 2h06
